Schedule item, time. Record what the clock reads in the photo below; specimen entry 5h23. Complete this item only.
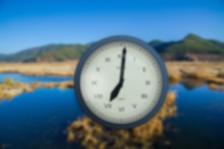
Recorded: 7h01
